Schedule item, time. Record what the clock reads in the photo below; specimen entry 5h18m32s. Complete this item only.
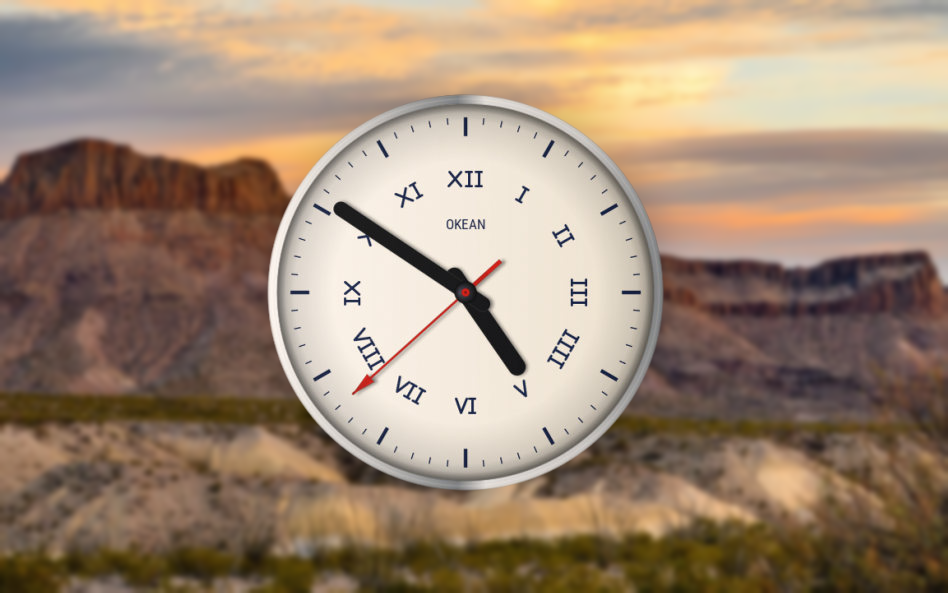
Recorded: 4h50m38s
